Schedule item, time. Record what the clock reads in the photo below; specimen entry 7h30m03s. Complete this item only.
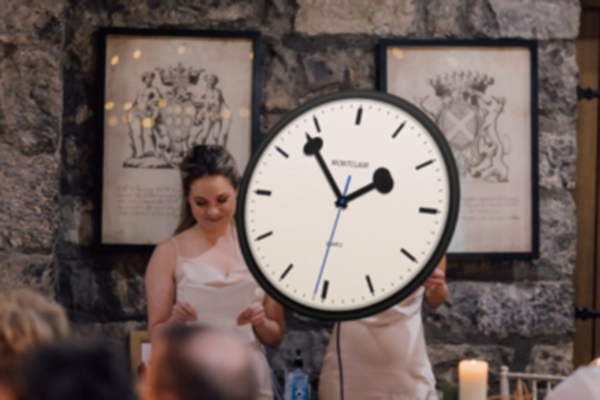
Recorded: 1h53m31s
